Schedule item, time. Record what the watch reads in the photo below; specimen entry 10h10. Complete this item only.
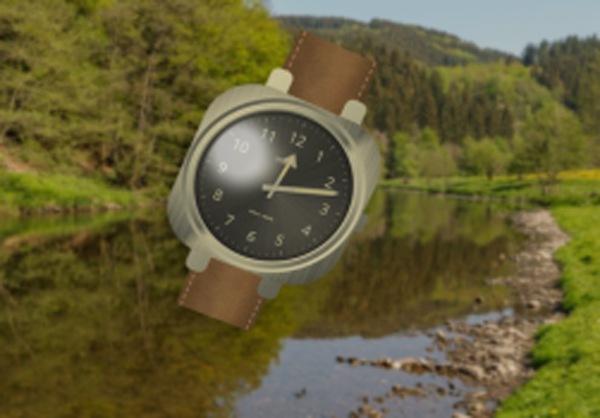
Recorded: 12h12
